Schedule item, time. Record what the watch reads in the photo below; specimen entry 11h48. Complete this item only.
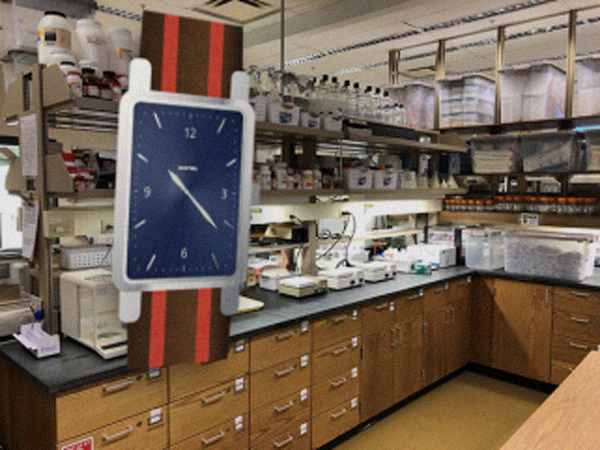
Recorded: 10h22
